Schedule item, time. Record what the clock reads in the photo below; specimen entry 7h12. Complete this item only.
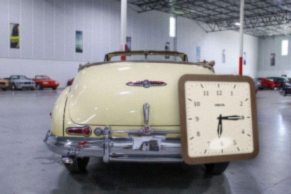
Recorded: 6h15
